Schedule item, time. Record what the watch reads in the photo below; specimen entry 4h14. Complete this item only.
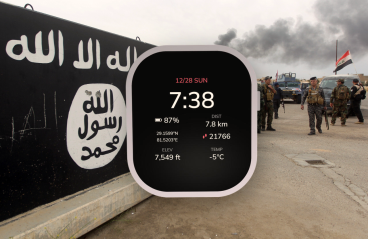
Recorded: 7h38
